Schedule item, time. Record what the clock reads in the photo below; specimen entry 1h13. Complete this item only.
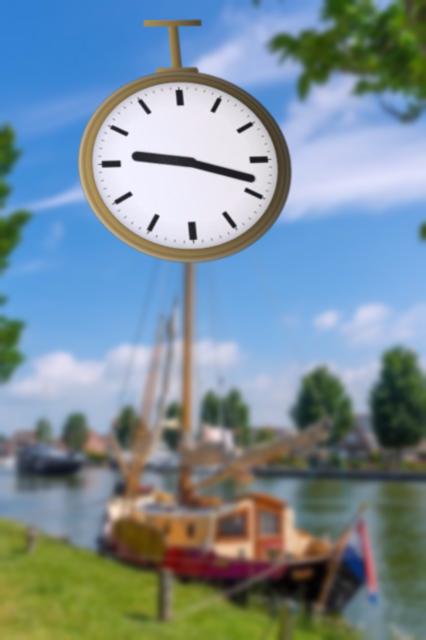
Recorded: 9h18
